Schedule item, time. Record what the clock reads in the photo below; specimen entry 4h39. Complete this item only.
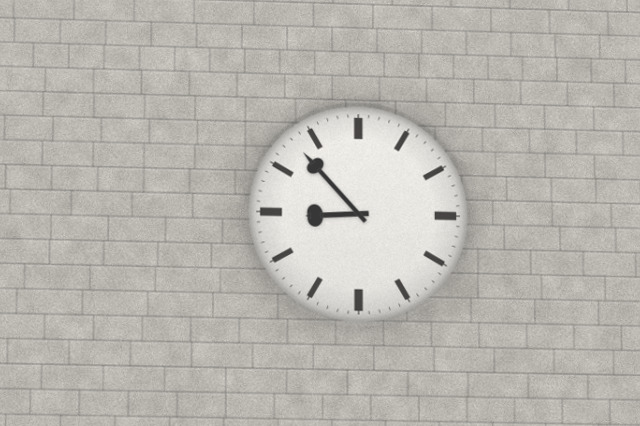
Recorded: 8h53
